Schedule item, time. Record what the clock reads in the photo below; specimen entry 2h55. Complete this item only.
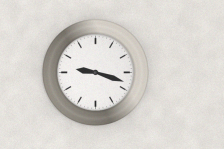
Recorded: 9h18
